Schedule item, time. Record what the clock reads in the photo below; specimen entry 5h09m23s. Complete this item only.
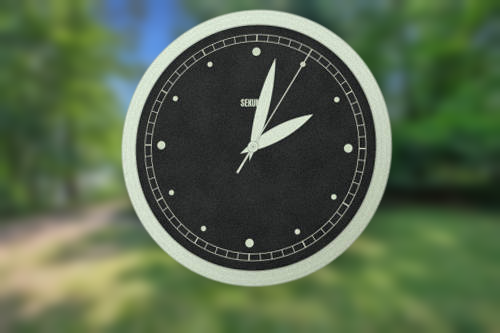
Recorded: 2h02m05s
